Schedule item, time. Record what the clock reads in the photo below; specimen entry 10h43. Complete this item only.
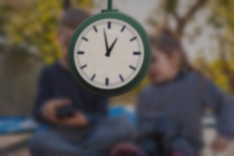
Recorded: 12h58
